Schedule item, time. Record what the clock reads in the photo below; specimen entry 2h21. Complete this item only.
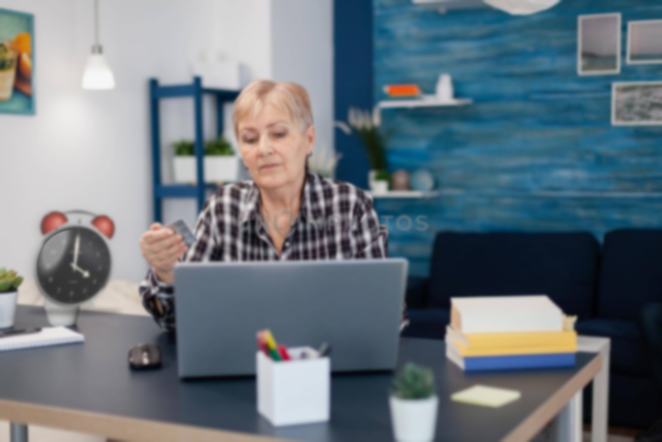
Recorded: 4h00
